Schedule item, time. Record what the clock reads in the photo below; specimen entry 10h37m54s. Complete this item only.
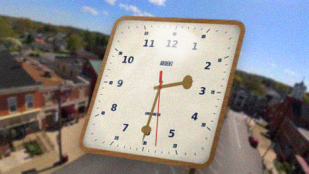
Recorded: 2h30m28s
